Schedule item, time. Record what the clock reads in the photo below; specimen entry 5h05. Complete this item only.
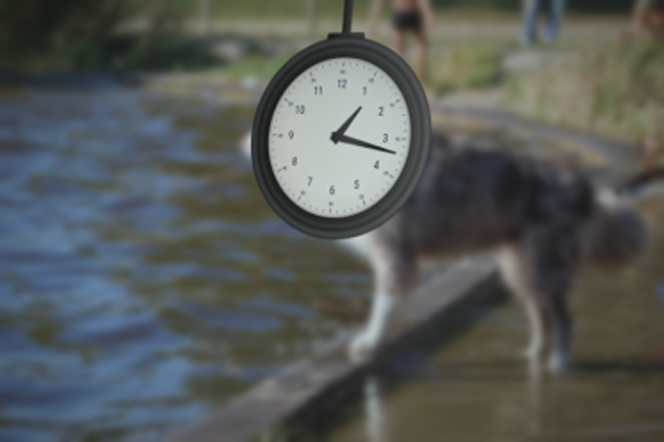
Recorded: 1h17
